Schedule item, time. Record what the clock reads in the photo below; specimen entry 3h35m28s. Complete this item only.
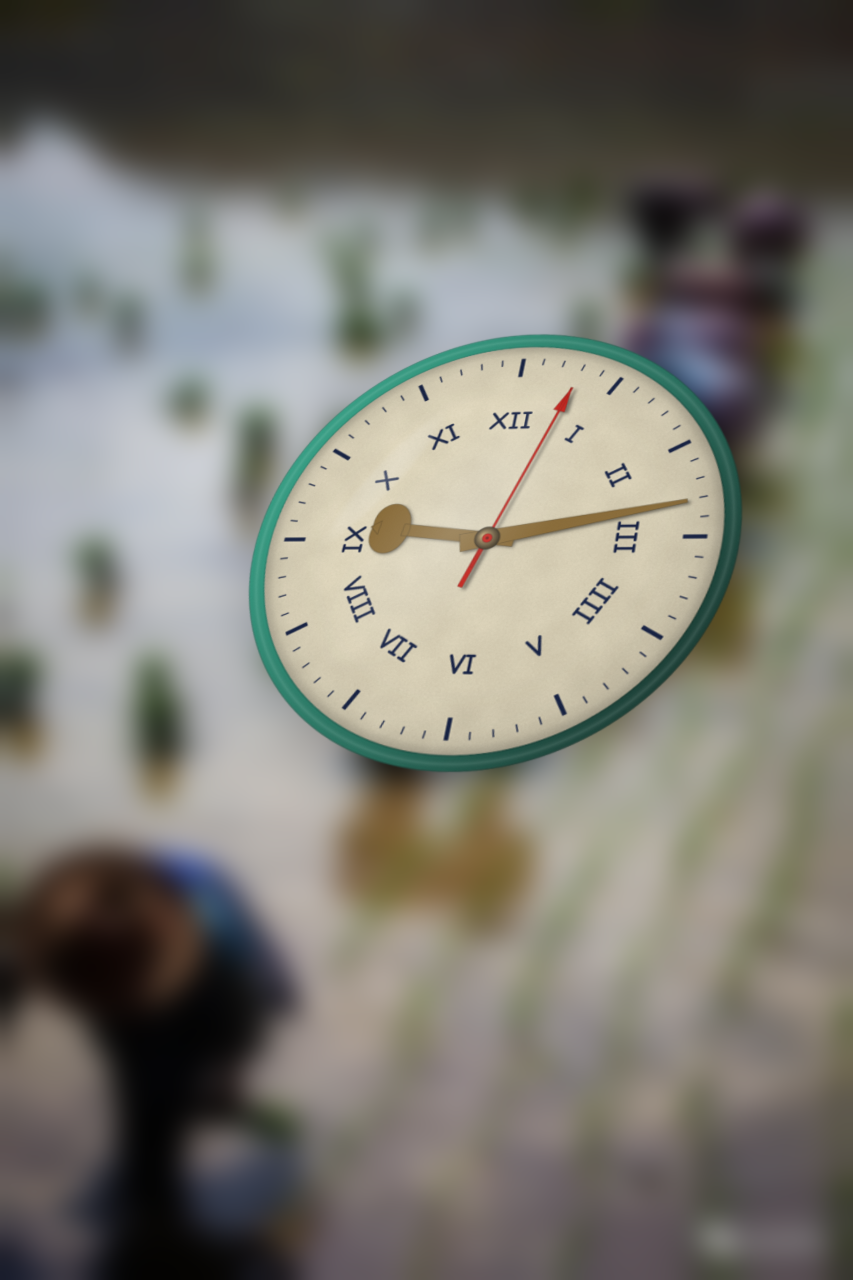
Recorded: 9h13m03s
